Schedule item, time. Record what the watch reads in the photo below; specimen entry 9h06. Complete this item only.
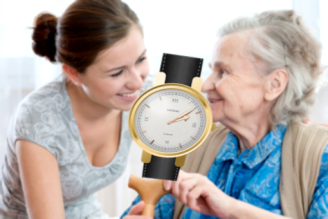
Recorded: 2h08
